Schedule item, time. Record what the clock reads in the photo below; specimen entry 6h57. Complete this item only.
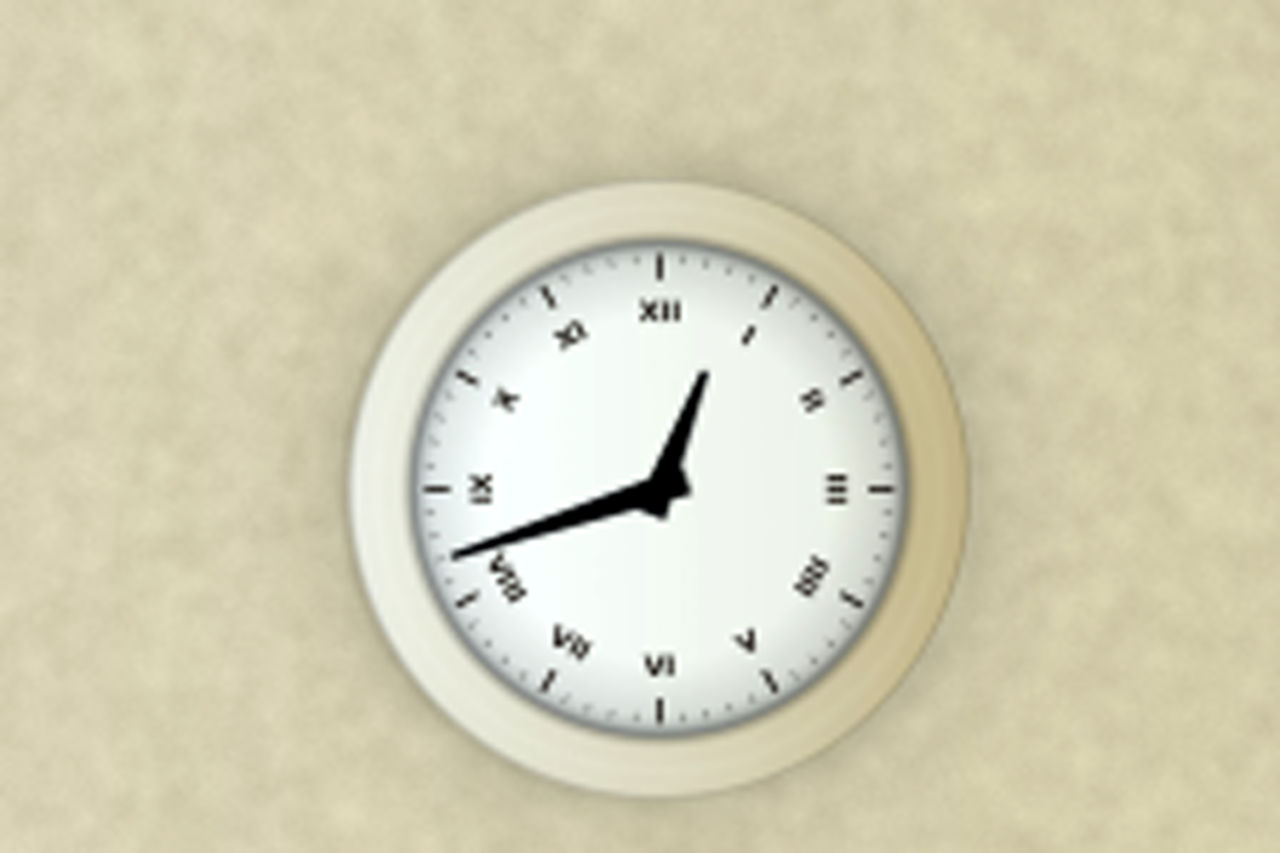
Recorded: 12h42
